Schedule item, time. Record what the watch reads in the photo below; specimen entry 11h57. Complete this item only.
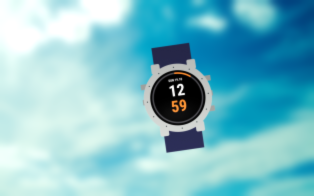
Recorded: 12h59
